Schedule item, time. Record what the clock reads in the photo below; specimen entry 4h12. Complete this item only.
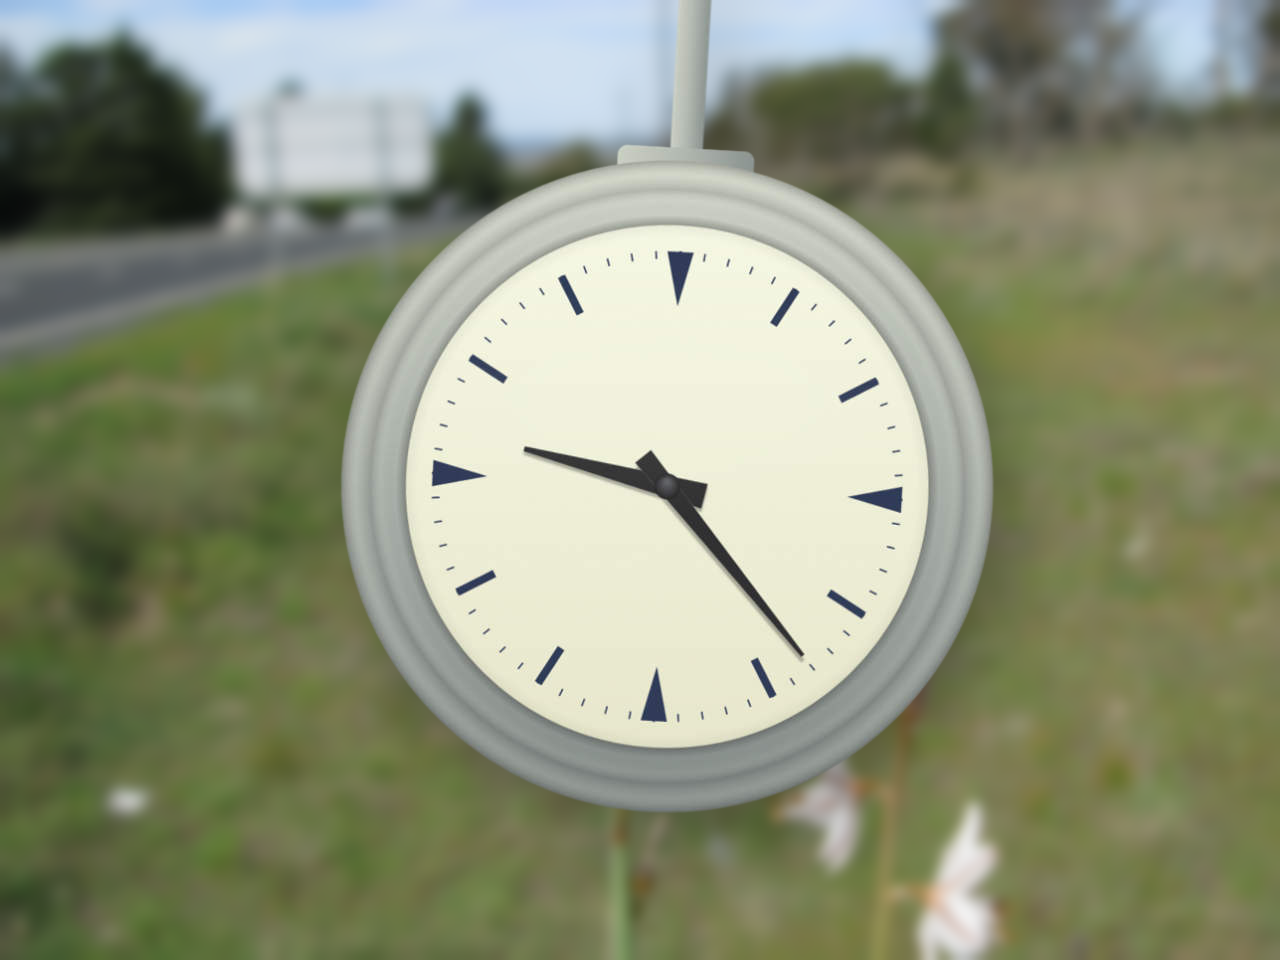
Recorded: 9h23
